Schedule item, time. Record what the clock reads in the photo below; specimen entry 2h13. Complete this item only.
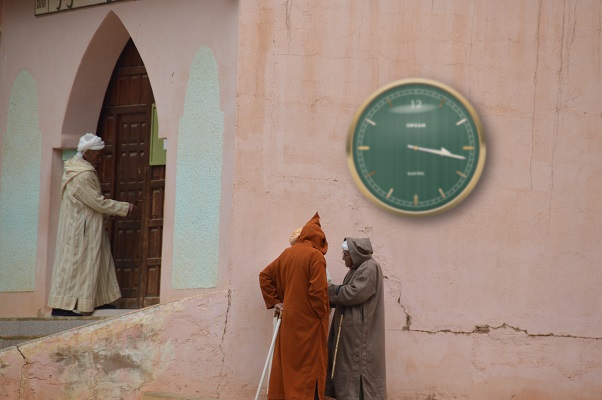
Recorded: 3h17
